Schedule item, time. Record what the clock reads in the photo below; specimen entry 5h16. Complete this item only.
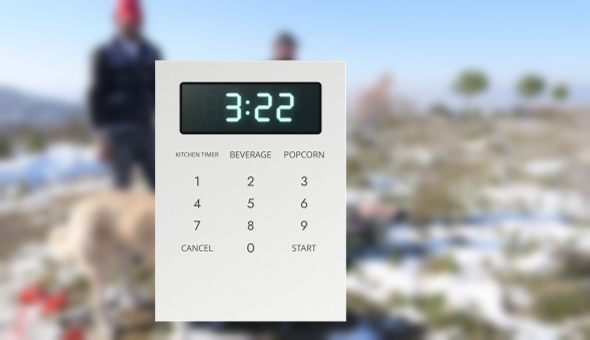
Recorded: 3h22
